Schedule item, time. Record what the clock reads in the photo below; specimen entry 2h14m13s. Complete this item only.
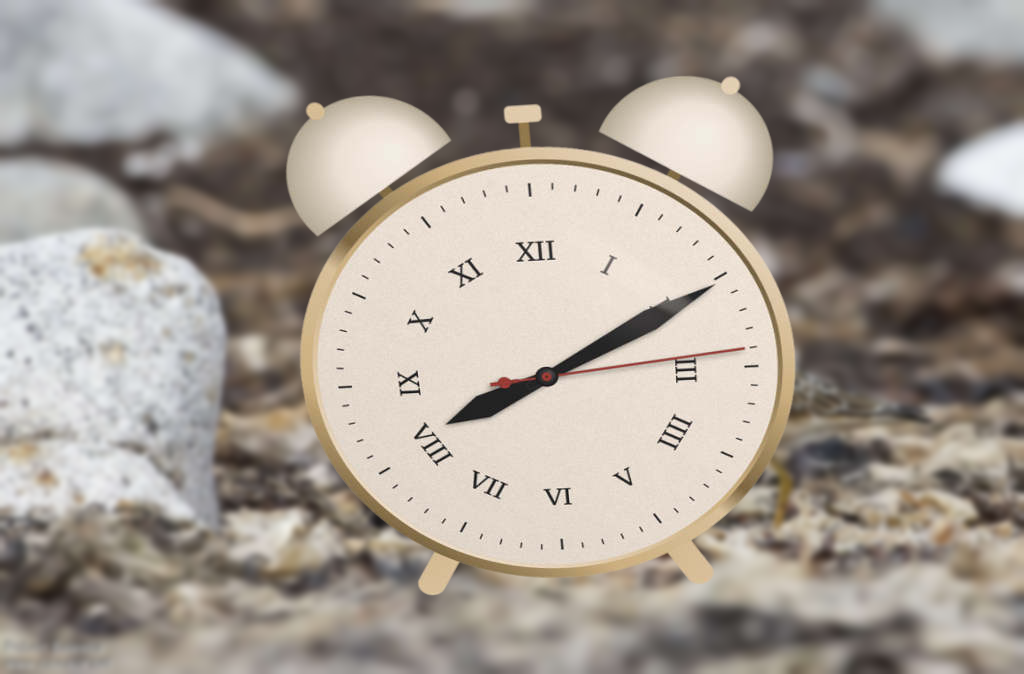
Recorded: 8h10m14s
